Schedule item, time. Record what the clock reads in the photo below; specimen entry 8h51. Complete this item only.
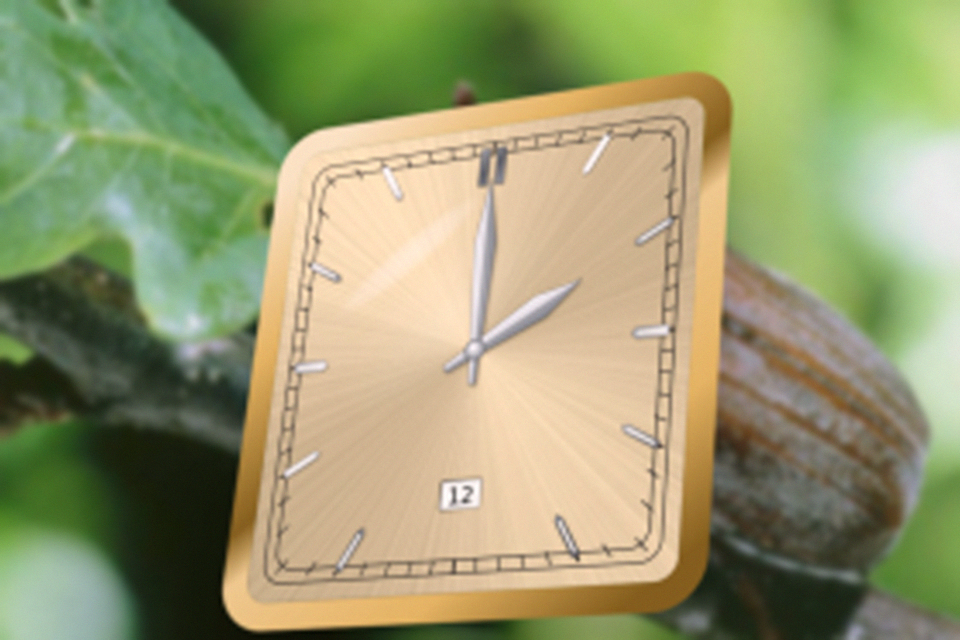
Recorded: 2h00
